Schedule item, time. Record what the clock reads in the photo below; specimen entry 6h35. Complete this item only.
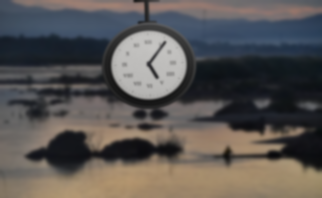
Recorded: 5h06
